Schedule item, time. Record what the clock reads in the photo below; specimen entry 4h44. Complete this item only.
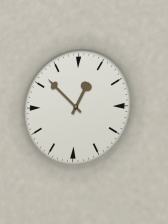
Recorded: 12h52
